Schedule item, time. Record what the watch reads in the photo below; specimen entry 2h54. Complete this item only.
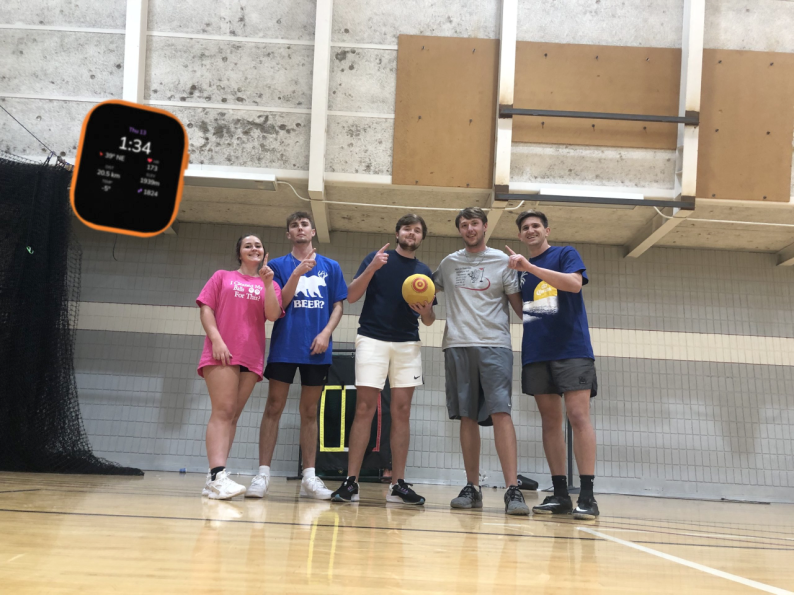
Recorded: 1h34
